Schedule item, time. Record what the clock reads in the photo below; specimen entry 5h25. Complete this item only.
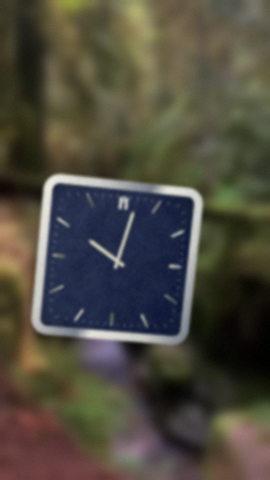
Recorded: 10h02
